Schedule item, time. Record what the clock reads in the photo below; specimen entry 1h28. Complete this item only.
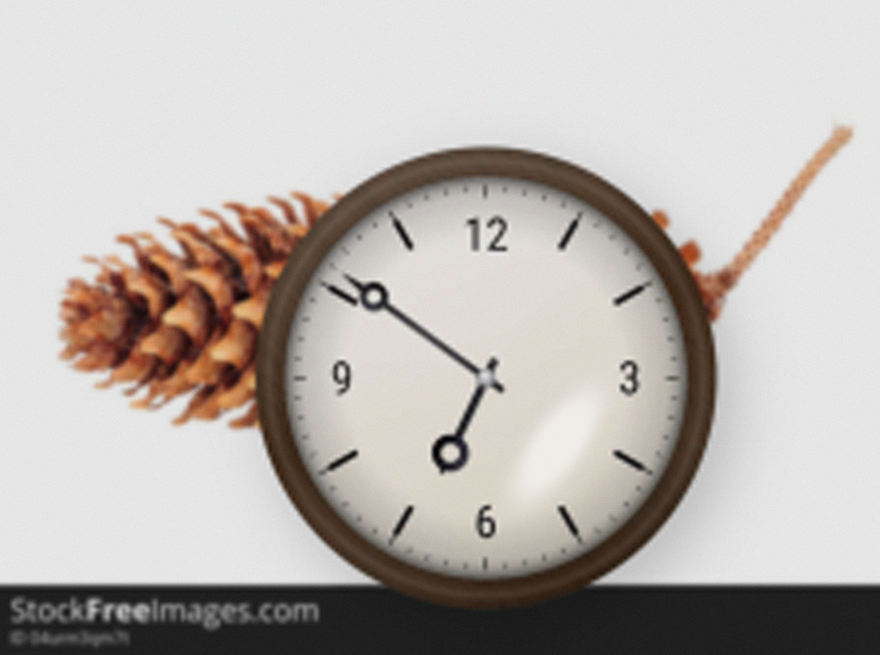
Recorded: 6h51
